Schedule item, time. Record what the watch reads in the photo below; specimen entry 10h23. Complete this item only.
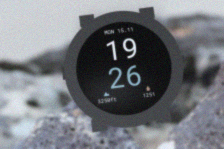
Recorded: 19h26
